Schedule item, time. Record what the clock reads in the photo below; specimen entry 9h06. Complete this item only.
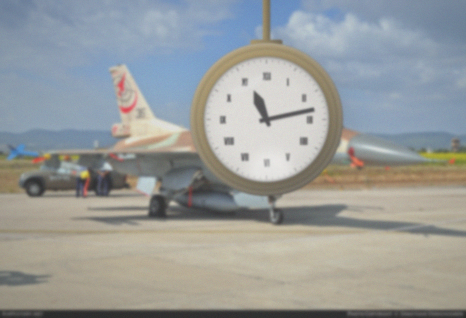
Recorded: 11h13
